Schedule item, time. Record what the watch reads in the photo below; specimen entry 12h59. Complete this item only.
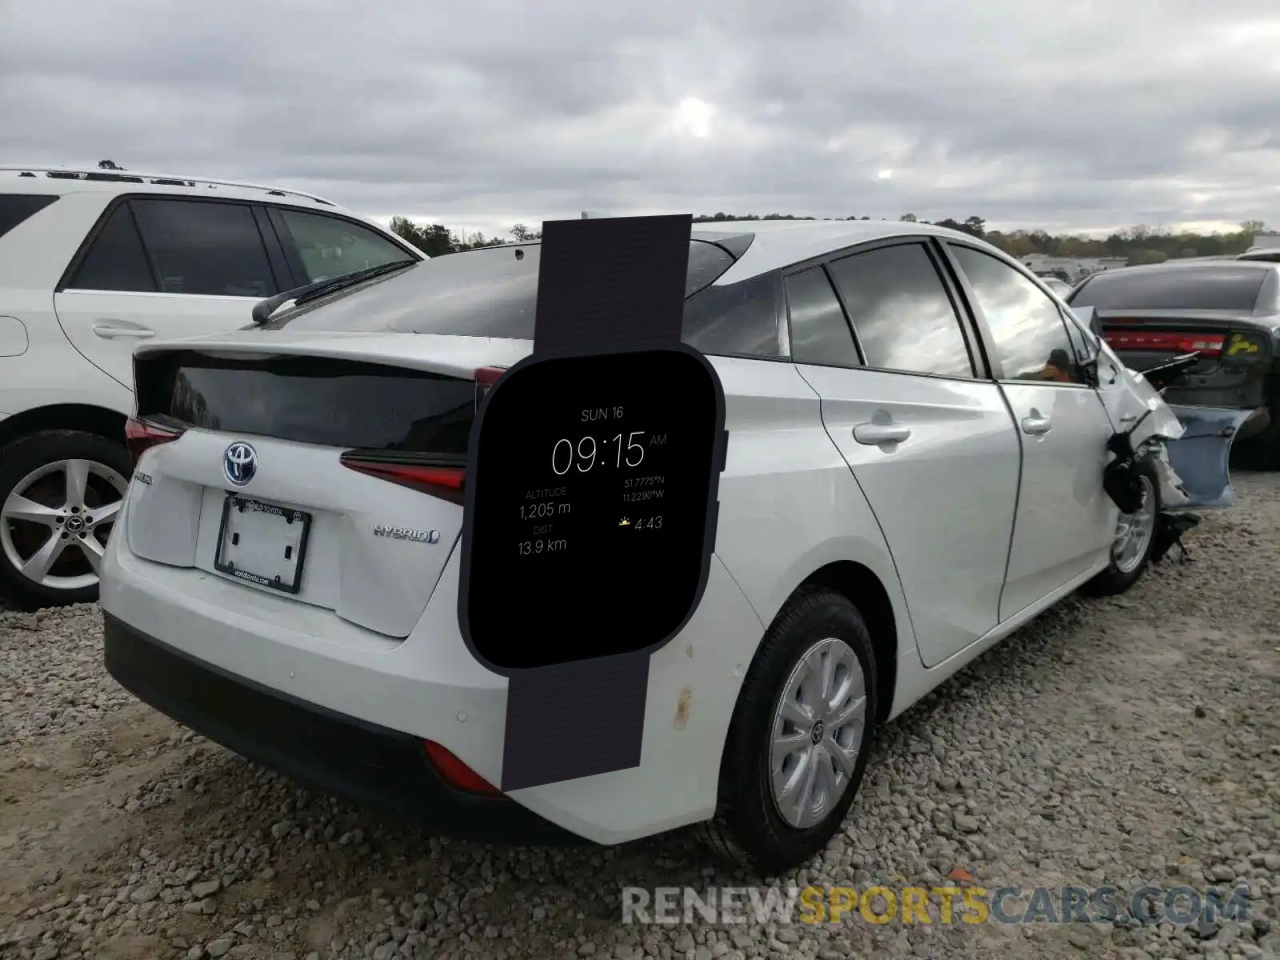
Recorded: 9h15
